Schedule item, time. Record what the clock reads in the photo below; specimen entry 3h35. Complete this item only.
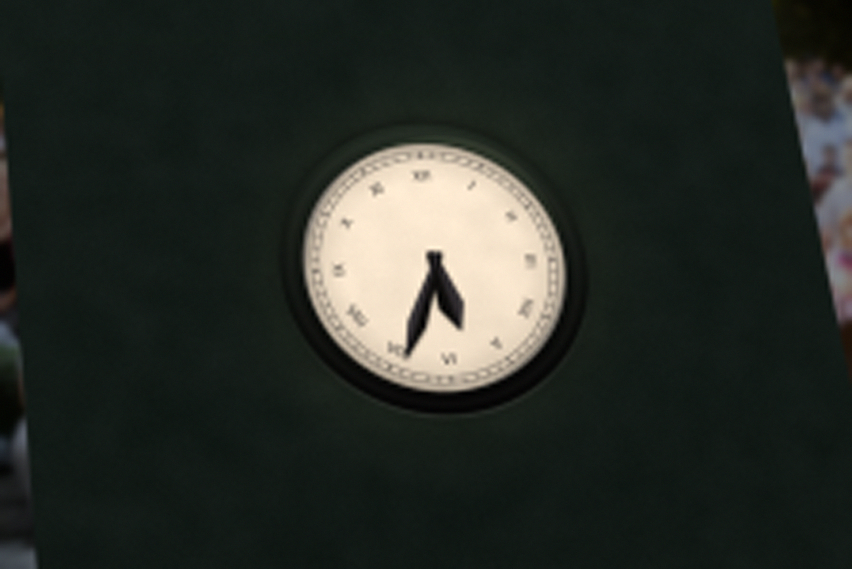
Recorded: 5h34
